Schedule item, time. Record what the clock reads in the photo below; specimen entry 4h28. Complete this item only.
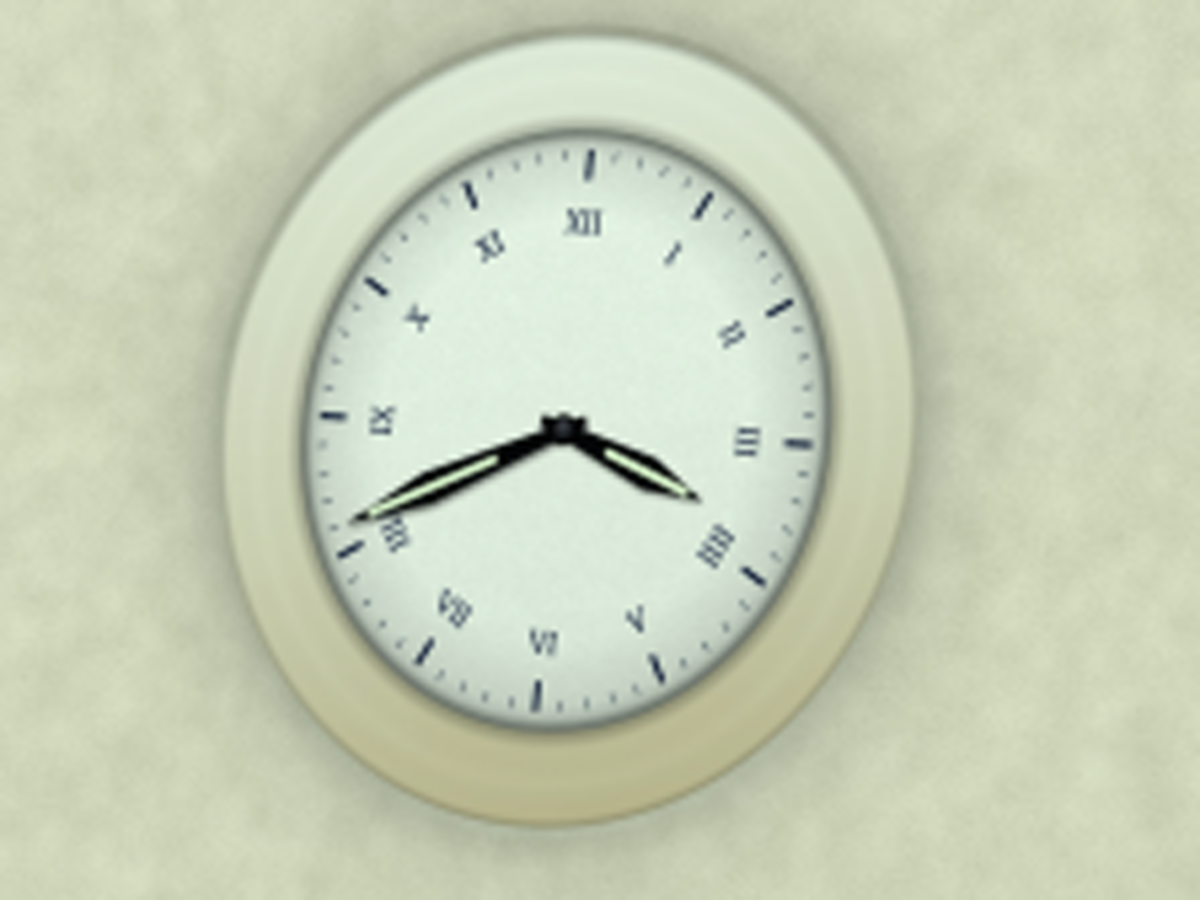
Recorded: 3h41
